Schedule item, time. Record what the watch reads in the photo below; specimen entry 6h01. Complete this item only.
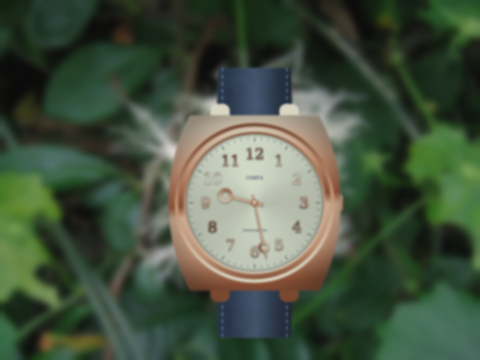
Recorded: 9h28
